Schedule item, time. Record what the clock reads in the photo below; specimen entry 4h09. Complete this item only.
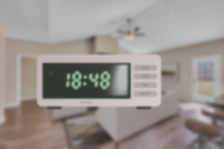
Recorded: 18h48
